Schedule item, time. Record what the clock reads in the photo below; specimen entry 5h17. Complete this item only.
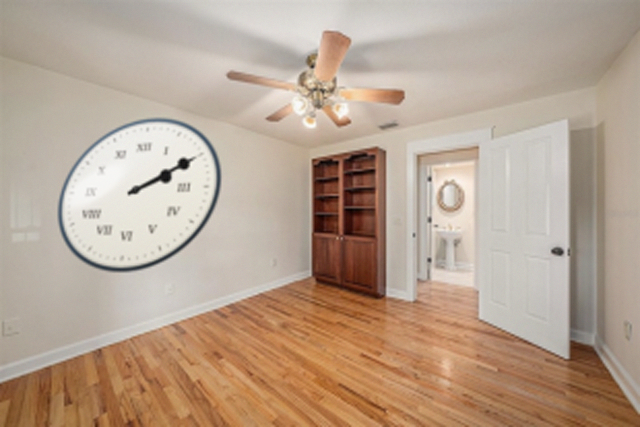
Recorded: 2h10
